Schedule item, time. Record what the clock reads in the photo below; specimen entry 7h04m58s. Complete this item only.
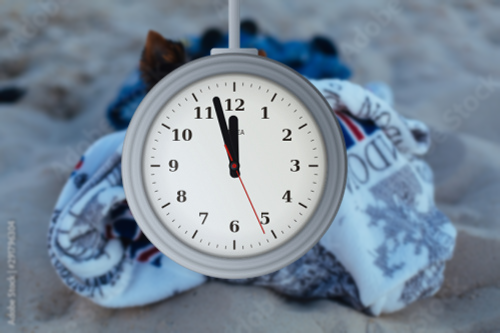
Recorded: 11h57m26s
